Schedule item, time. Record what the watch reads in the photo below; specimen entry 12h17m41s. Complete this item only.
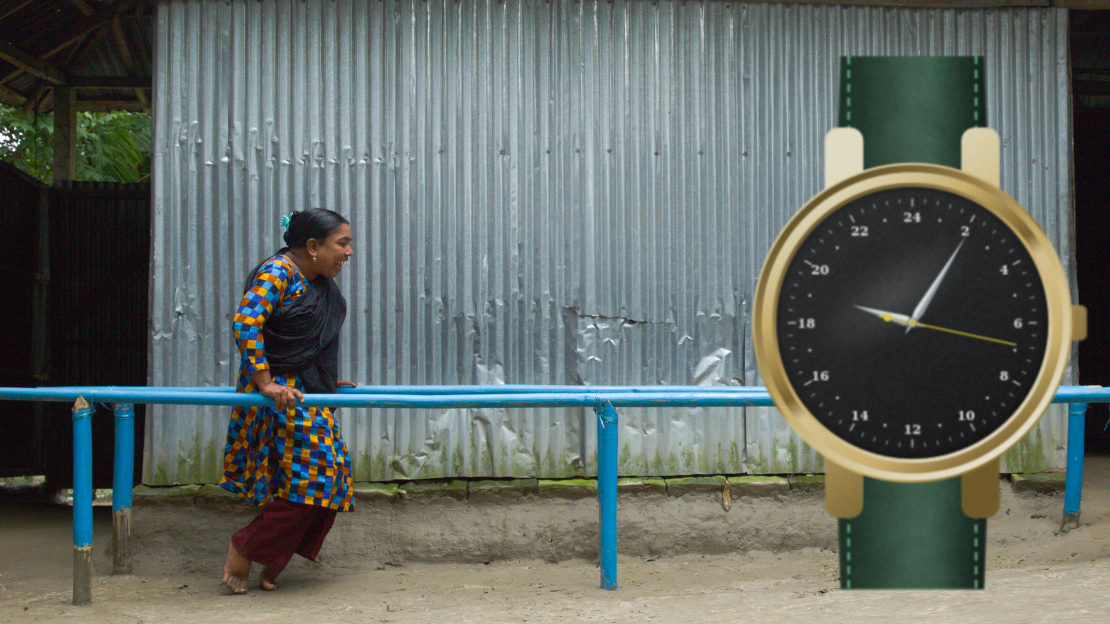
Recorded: 19h05m17s
